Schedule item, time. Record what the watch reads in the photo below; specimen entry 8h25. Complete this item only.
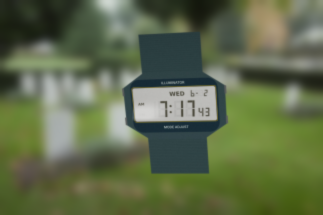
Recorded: 7h17
